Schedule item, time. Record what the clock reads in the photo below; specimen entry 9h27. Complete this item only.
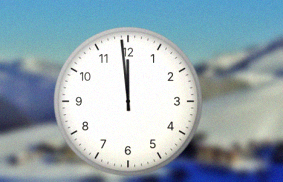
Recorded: 11h59
